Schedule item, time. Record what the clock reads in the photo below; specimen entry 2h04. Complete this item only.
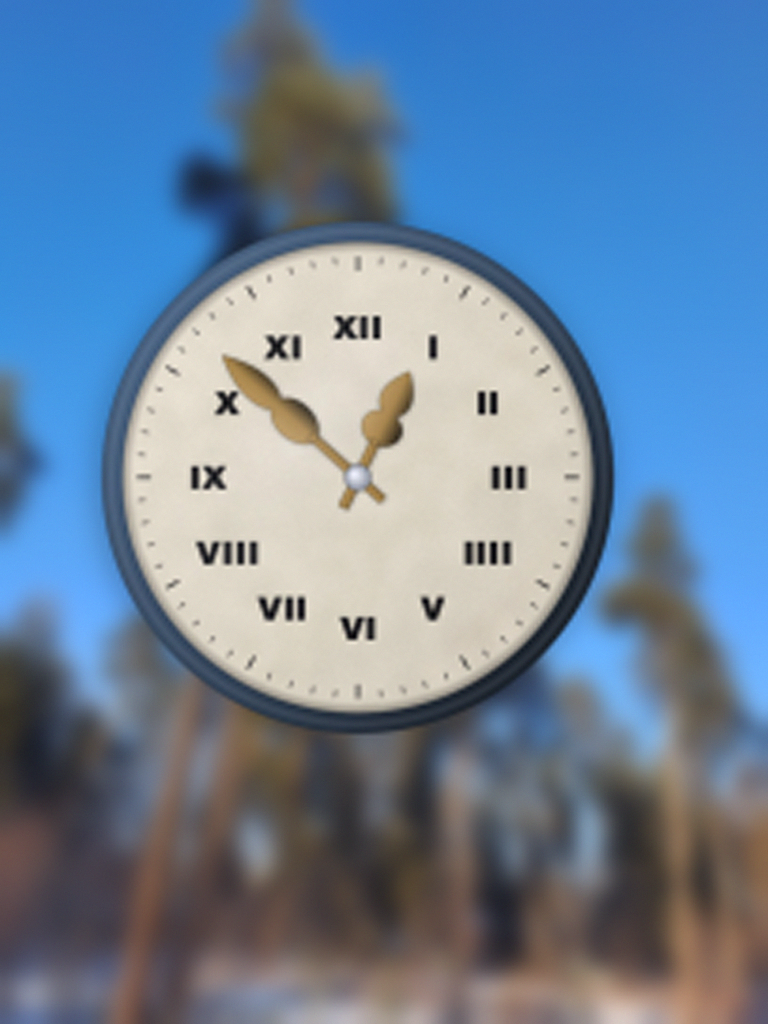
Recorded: 12h52
